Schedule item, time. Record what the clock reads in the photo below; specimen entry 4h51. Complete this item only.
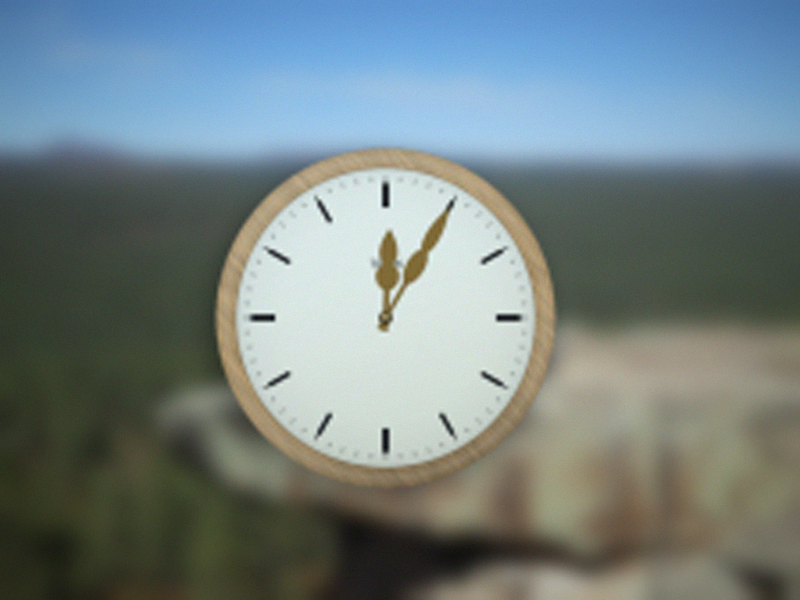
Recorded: 12h05
